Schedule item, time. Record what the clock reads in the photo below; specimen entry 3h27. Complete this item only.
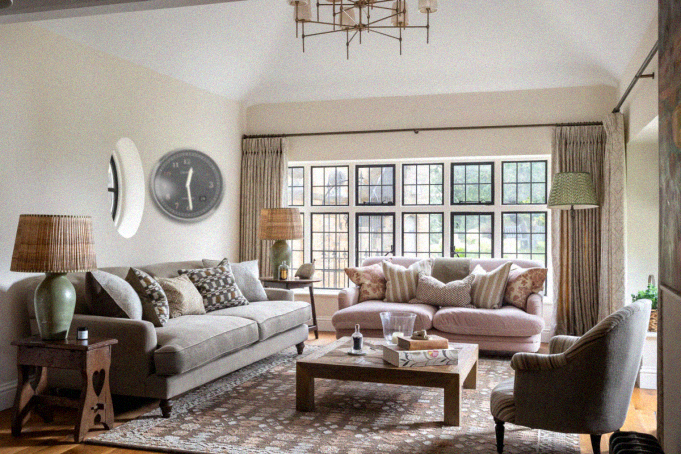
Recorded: 12h29
